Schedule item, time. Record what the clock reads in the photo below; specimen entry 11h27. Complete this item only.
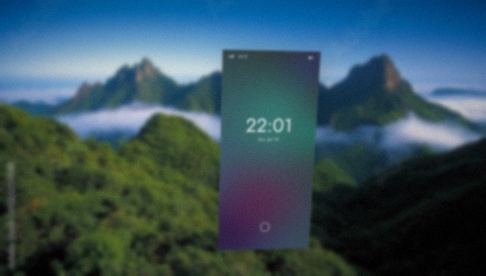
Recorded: 22h01
